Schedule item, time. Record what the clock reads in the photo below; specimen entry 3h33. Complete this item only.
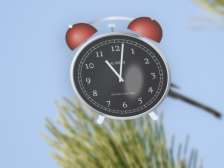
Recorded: 11h02
